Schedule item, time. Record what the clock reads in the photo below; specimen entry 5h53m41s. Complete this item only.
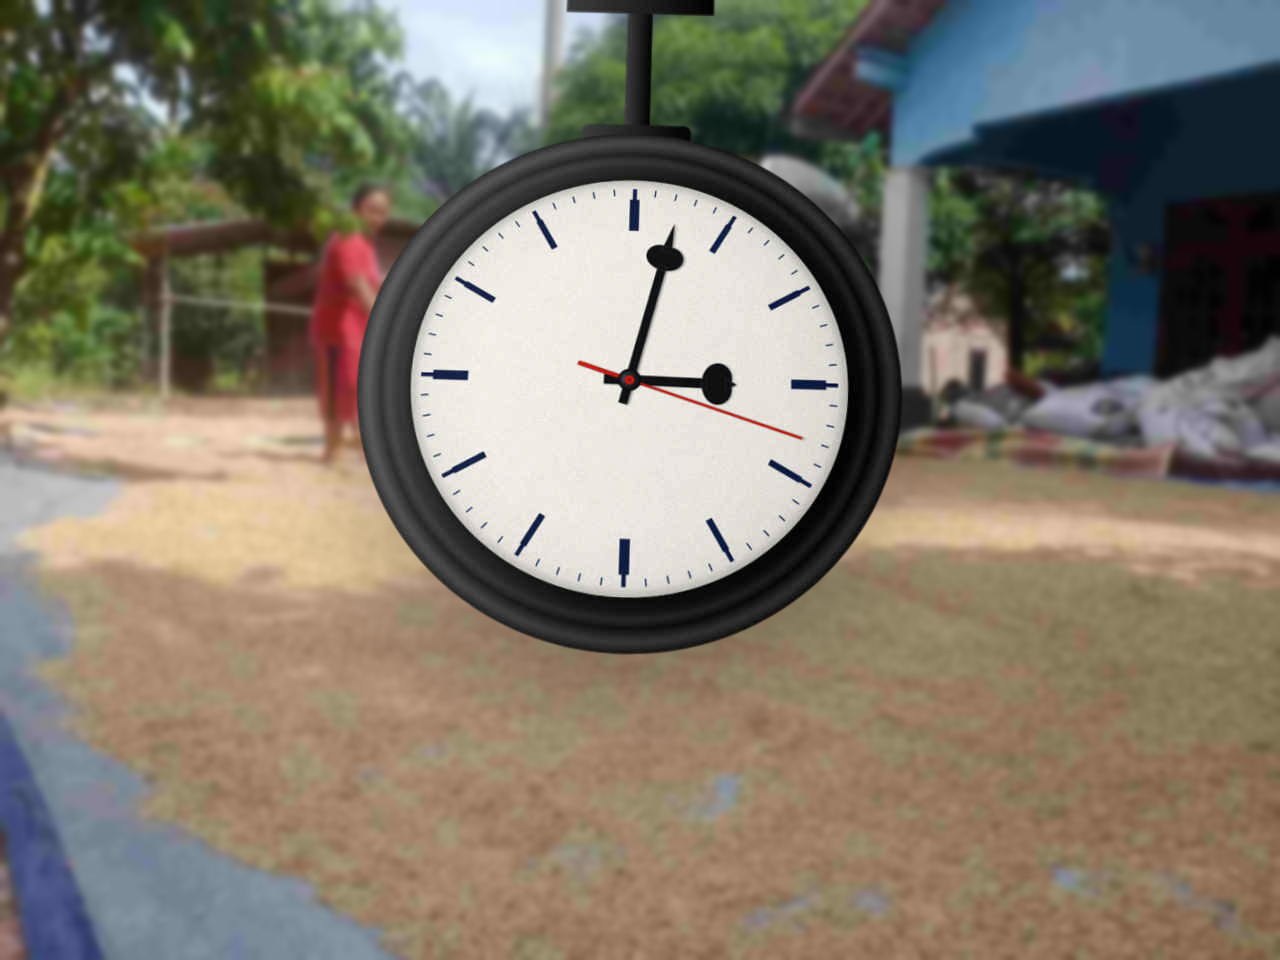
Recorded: 3h02m18s
